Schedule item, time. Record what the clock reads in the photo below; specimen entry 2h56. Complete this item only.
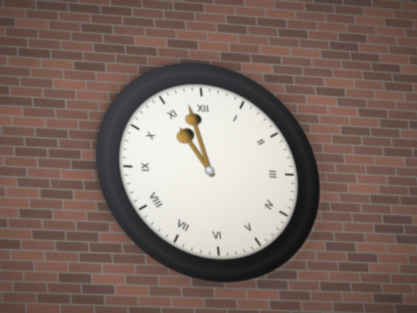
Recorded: 10h58
